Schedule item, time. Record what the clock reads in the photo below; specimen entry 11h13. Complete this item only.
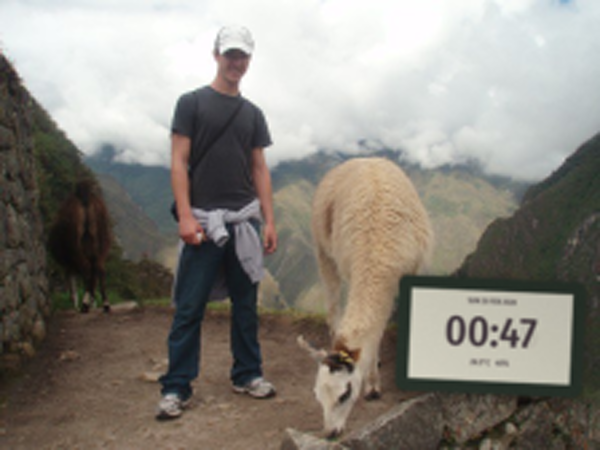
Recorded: 0h47
